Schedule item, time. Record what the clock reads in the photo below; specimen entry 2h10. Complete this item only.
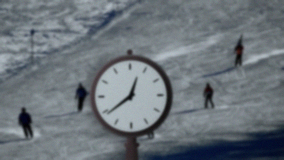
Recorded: 12h39
